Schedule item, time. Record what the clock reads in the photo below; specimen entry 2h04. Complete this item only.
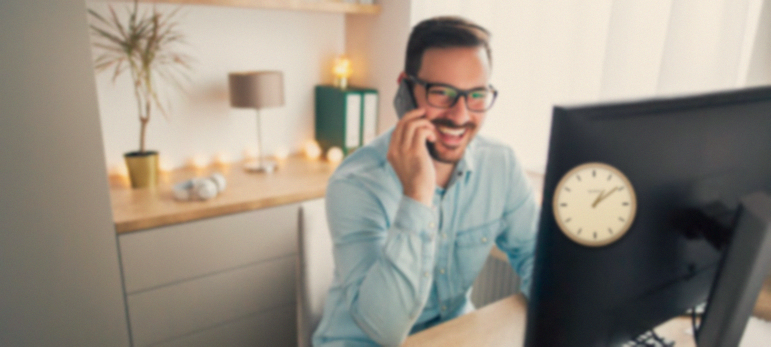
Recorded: 1h09
